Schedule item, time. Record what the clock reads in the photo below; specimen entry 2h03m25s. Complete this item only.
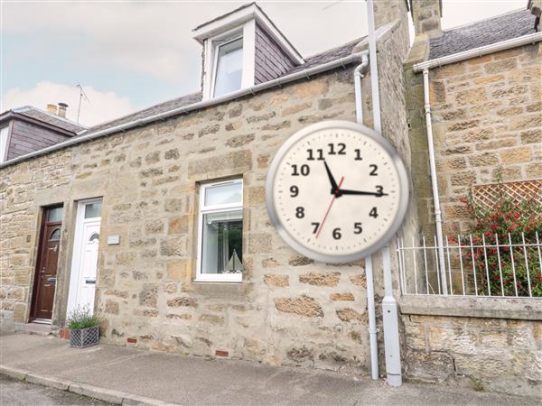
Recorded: 11h15m34s
